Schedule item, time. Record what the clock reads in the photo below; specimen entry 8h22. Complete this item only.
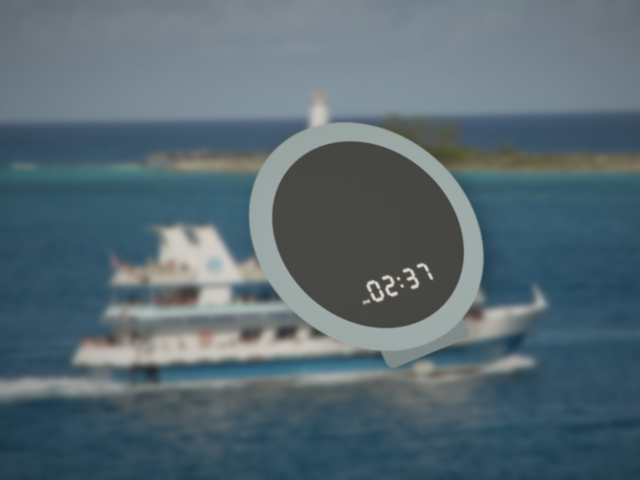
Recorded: 2h37
